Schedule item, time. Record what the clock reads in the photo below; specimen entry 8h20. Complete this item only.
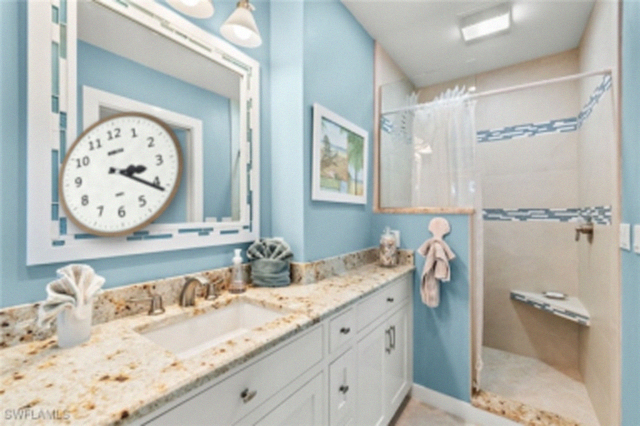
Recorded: 3h21
